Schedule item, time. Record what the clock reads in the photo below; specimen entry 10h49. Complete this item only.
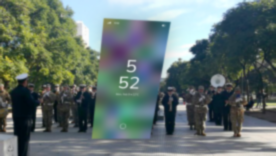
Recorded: 5h52
